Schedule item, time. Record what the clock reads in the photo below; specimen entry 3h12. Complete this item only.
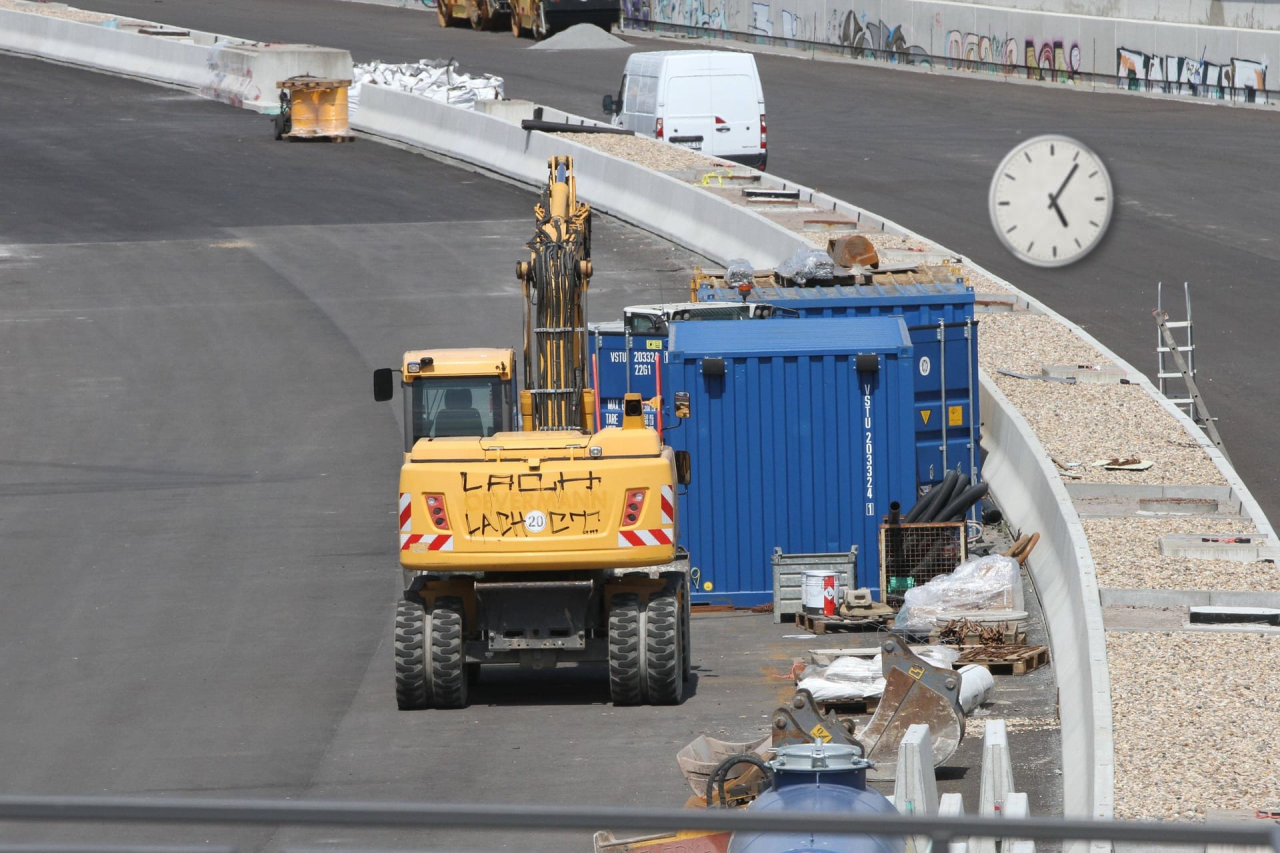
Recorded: 5h06
